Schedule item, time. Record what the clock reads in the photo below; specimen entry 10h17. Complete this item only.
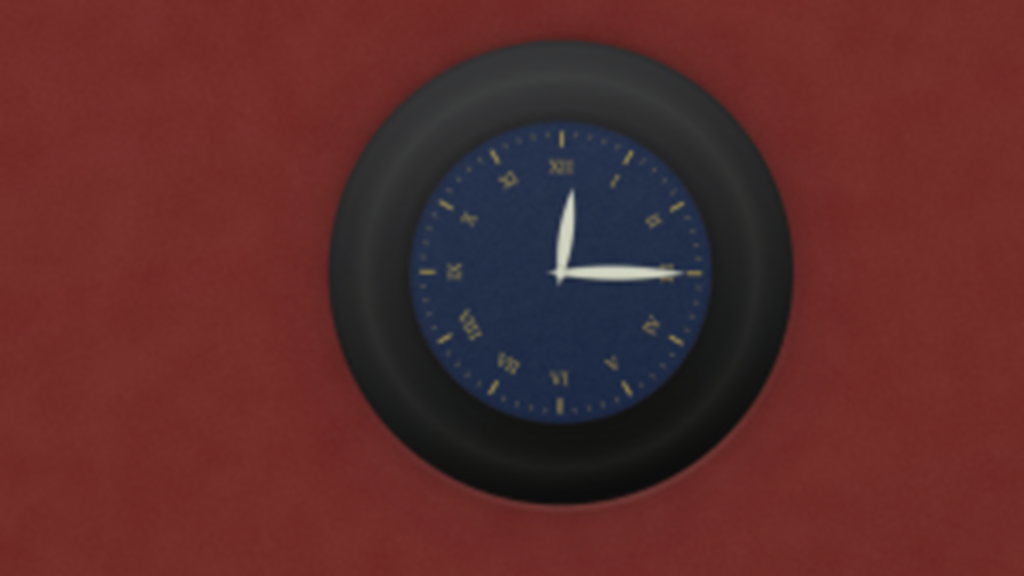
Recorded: 12h15
